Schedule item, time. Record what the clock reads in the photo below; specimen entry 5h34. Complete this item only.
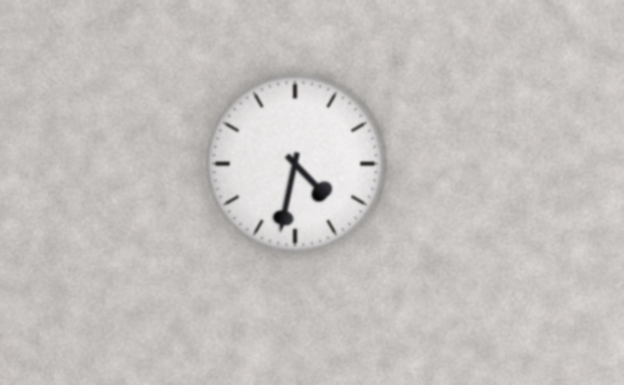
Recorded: 4h32
